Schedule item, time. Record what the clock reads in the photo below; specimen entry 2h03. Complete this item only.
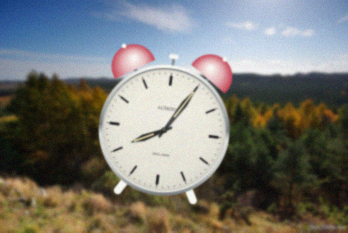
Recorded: 8h05
